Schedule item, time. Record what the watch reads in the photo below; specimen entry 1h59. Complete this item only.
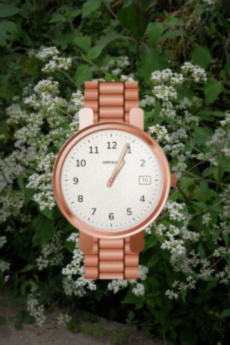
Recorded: 1h04
